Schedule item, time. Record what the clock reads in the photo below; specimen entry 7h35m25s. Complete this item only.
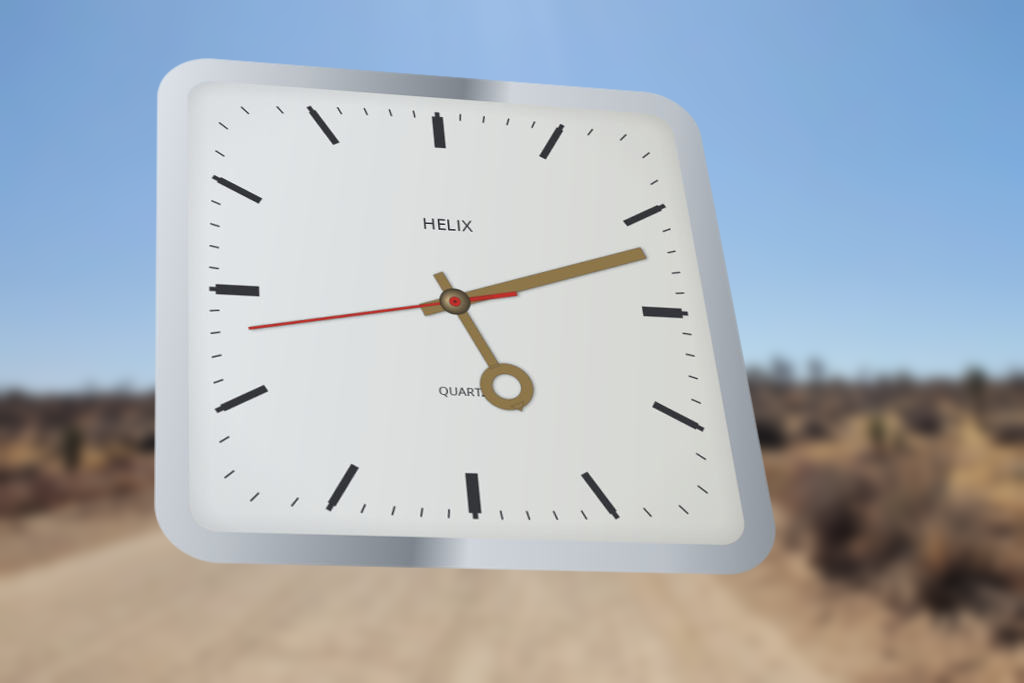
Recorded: 5h11m43s
